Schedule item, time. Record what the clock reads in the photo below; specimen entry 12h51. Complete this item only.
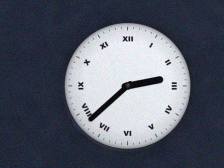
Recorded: 2h38
